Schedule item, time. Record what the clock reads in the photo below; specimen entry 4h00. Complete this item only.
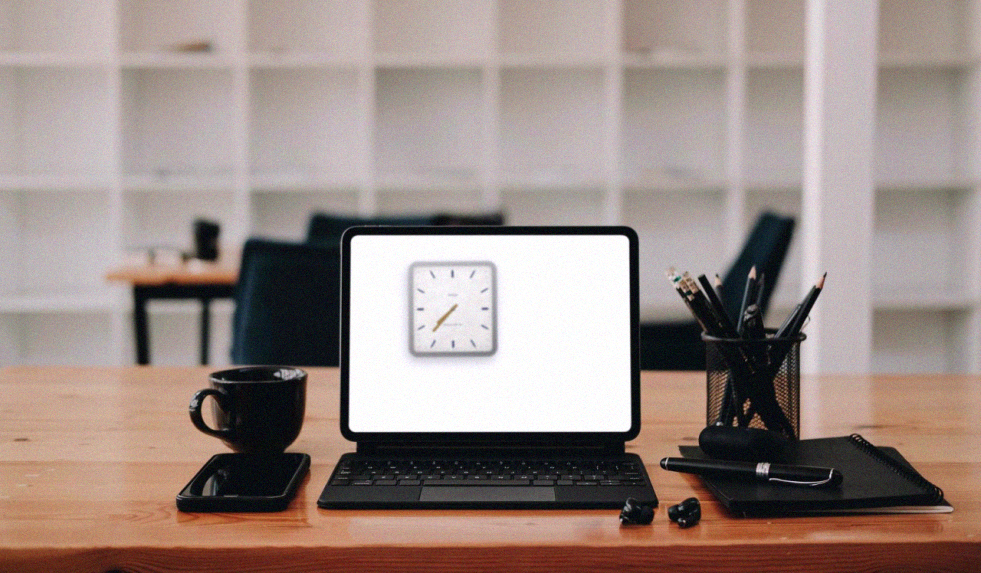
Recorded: 7h37
